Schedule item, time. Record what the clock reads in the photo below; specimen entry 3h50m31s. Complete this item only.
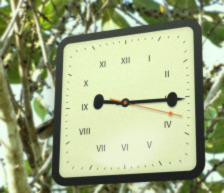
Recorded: 9h15m18s
